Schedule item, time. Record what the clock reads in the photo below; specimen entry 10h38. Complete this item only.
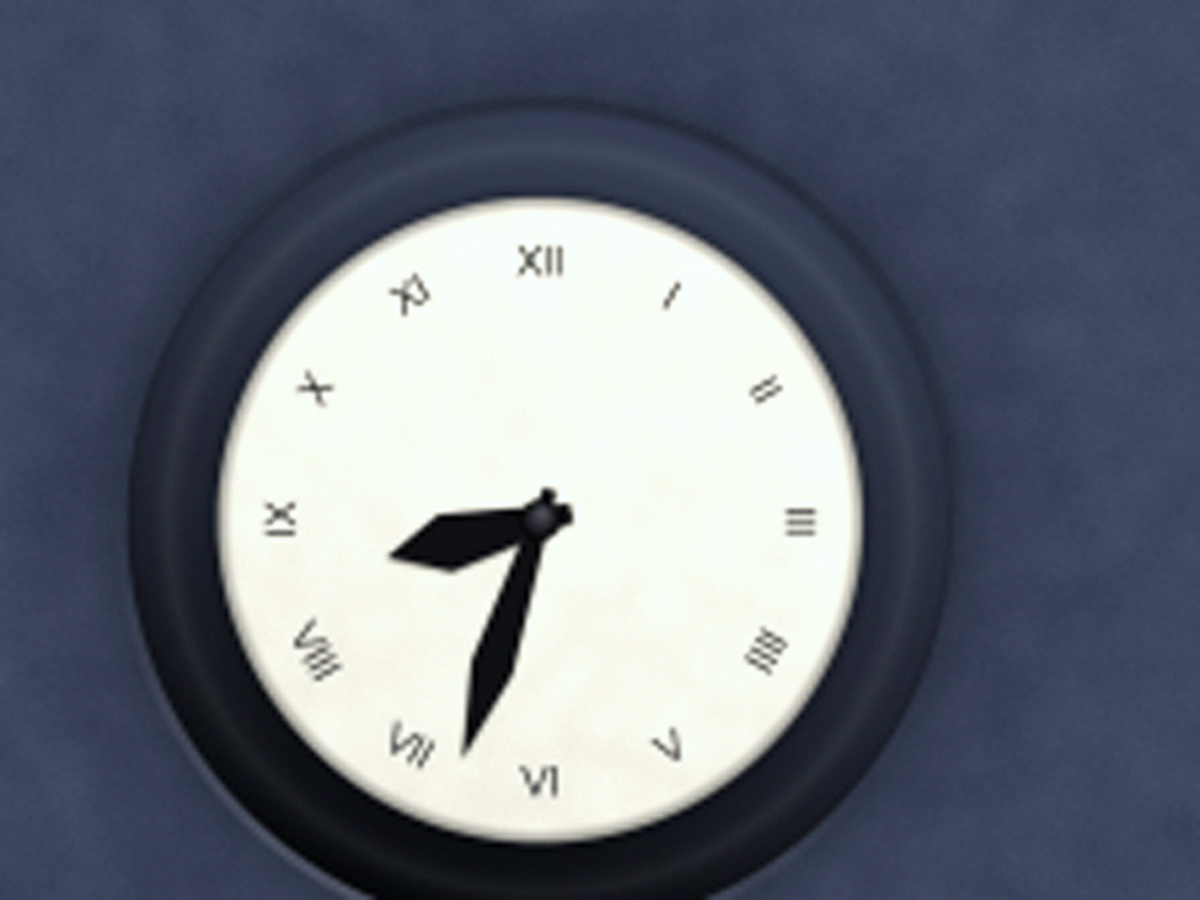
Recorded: 8h33
